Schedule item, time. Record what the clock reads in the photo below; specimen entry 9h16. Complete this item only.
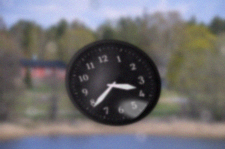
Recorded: 3h39
